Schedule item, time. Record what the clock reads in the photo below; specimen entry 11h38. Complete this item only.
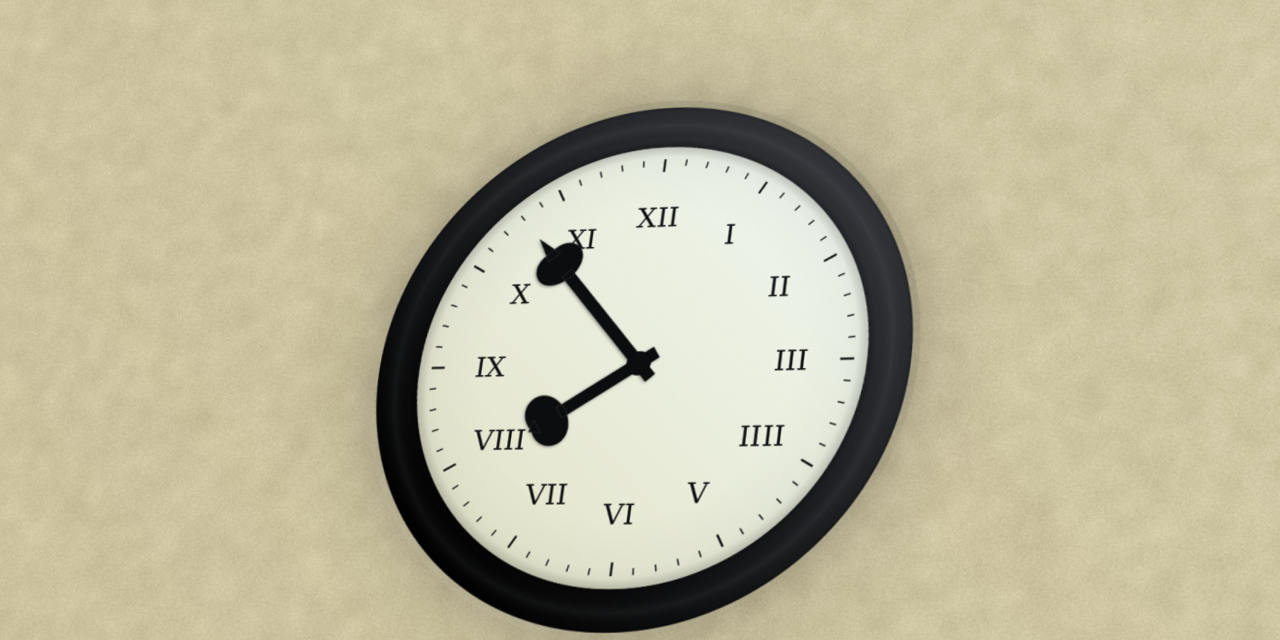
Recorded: 7h53
